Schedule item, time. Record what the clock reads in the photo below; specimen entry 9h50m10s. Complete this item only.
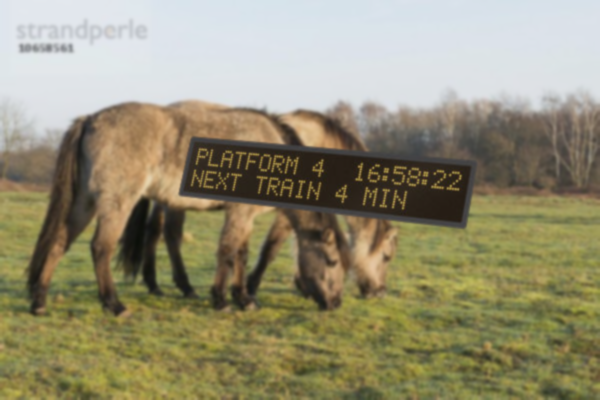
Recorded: 16h58m22s
